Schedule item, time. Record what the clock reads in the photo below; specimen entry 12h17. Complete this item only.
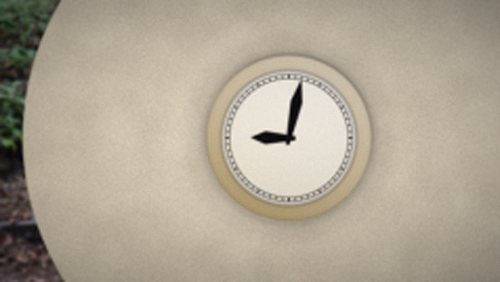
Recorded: 9h02
